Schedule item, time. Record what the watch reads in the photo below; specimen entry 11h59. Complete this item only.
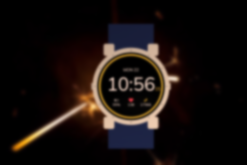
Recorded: 10h56
